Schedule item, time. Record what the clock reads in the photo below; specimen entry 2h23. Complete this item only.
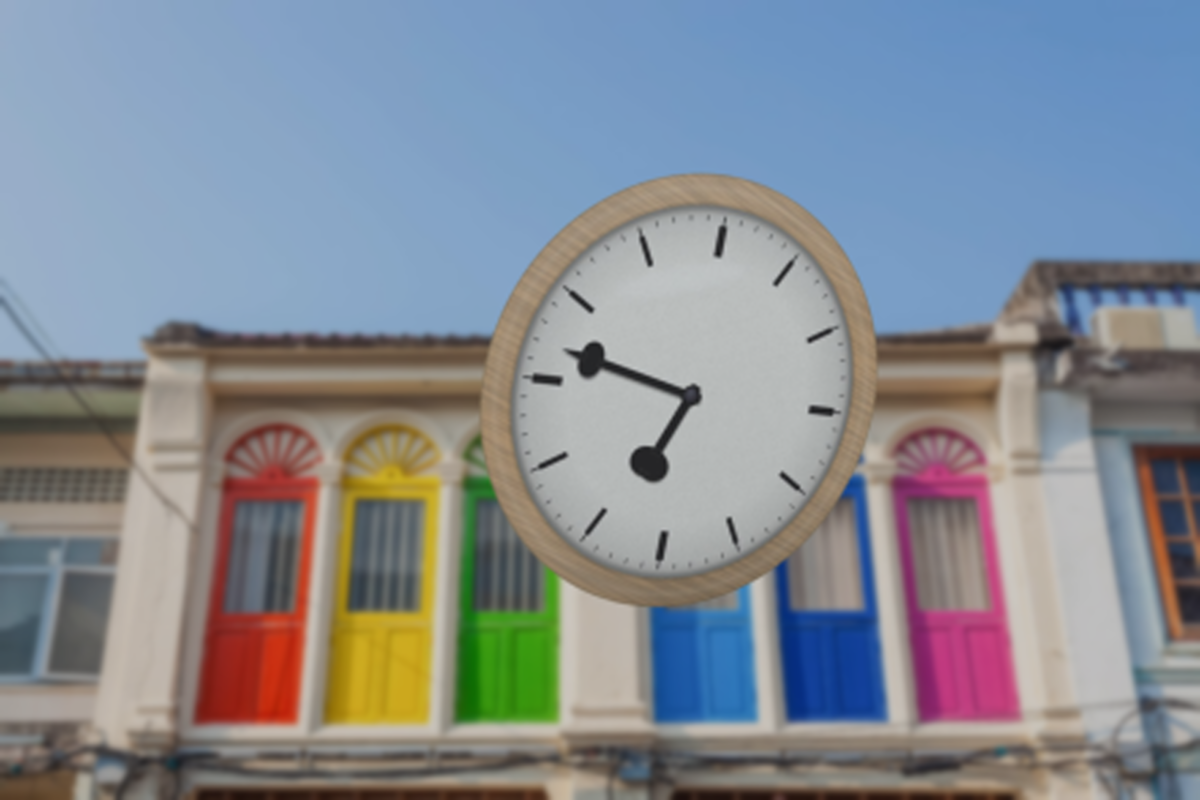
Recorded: 6h47
